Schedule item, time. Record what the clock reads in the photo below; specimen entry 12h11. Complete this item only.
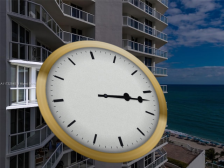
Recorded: 3h17
